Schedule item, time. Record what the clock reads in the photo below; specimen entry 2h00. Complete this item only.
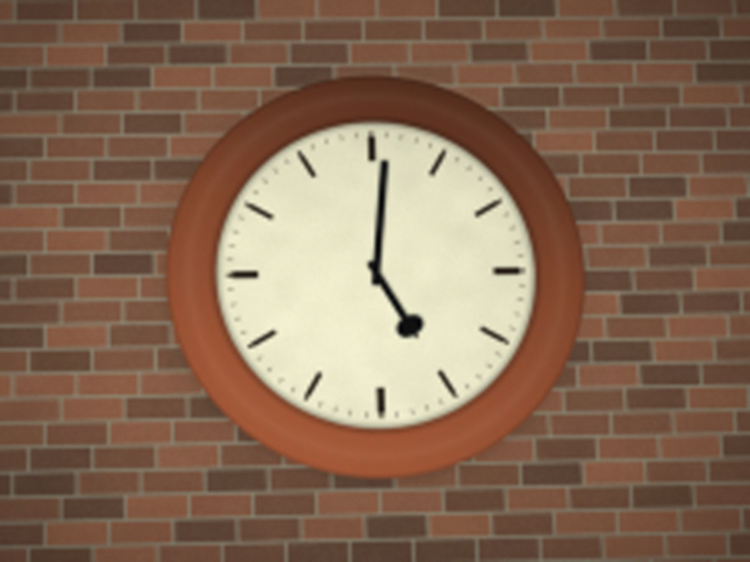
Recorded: 5h01
